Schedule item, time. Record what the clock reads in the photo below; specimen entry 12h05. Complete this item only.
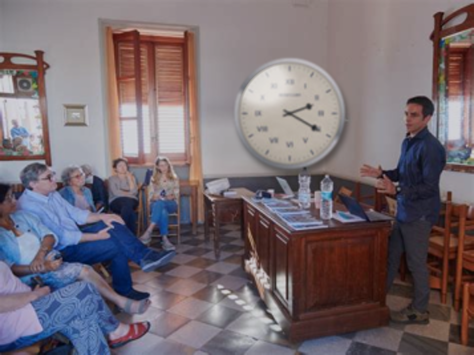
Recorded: 2h20
